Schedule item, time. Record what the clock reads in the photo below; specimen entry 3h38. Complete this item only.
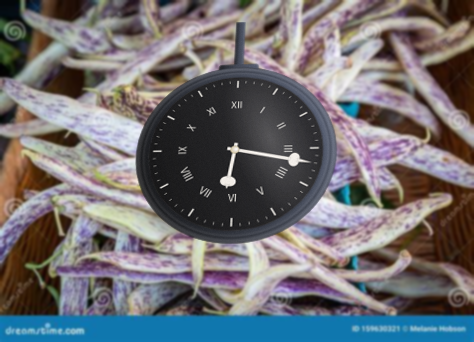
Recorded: 6h17
